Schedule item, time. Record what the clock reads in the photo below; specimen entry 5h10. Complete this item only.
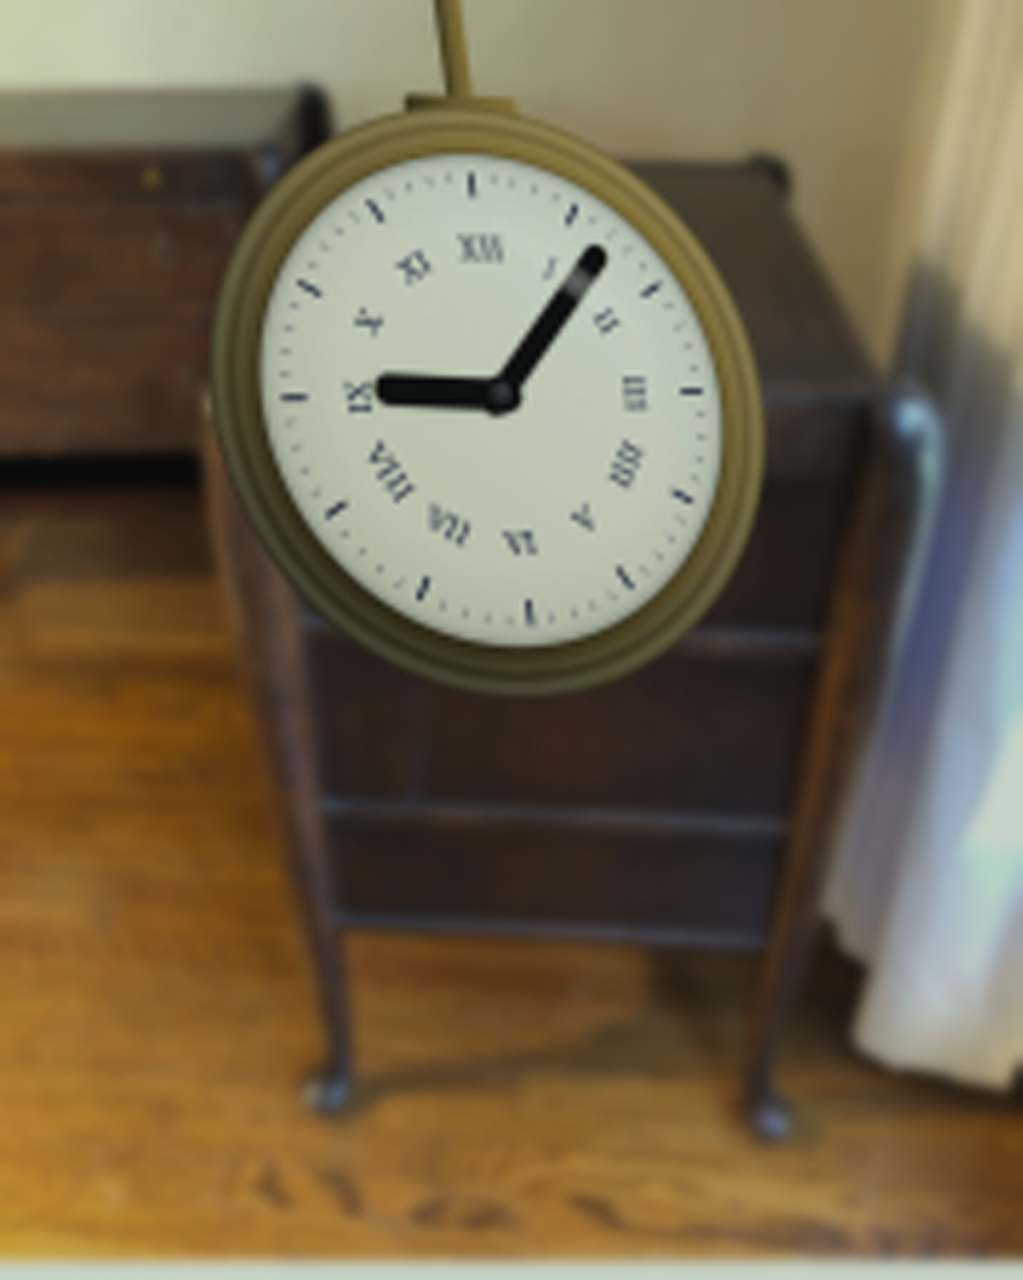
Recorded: 9h07
